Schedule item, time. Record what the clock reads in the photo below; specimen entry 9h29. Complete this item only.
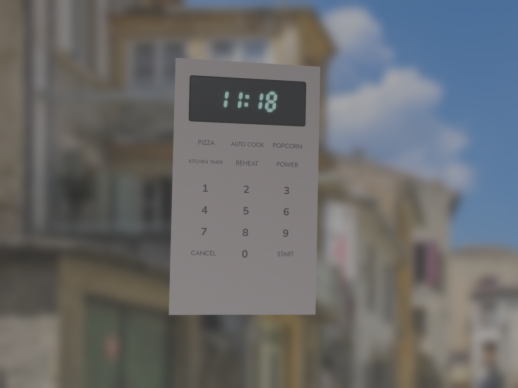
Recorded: 11h18
